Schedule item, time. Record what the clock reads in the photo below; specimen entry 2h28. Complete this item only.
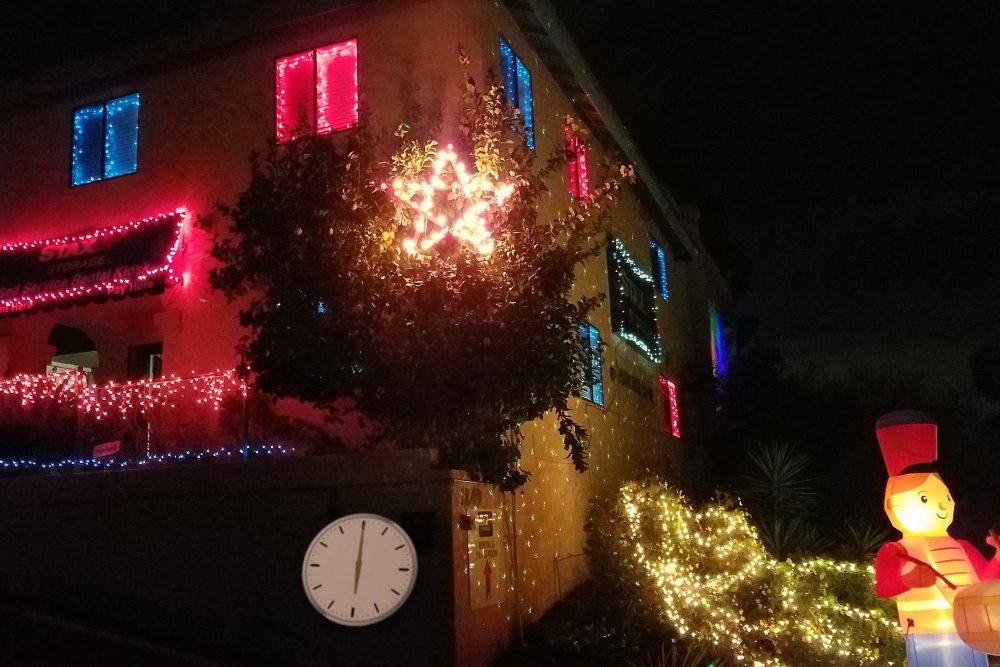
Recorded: 6h00
